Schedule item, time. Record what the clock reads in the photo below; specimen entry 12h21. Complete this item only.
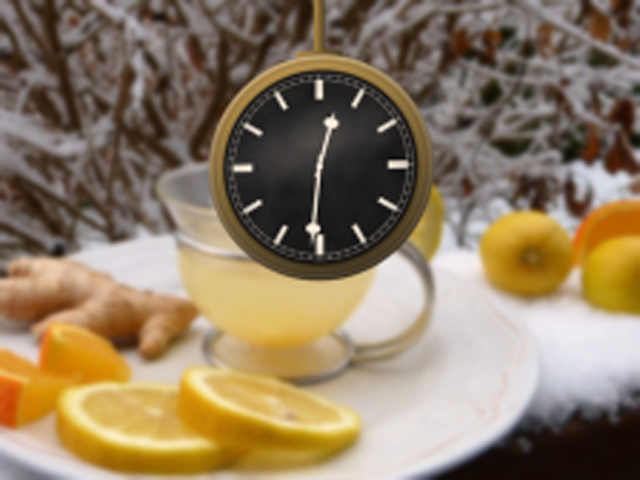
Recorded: 12h31
